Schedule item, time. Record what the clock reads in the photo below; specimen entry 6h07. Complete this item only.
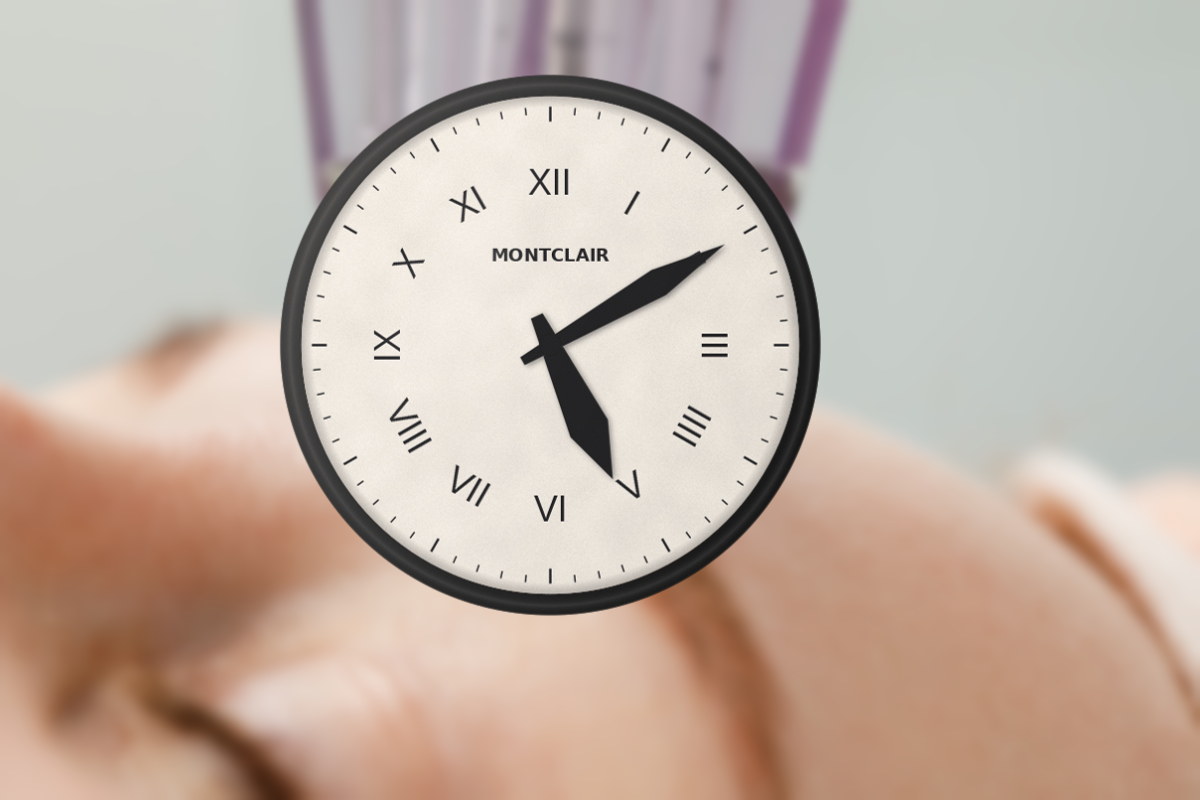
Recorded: 5h10
